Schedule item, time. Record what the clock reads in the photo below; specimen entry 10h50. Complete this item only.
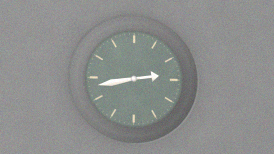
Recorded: 2h43
